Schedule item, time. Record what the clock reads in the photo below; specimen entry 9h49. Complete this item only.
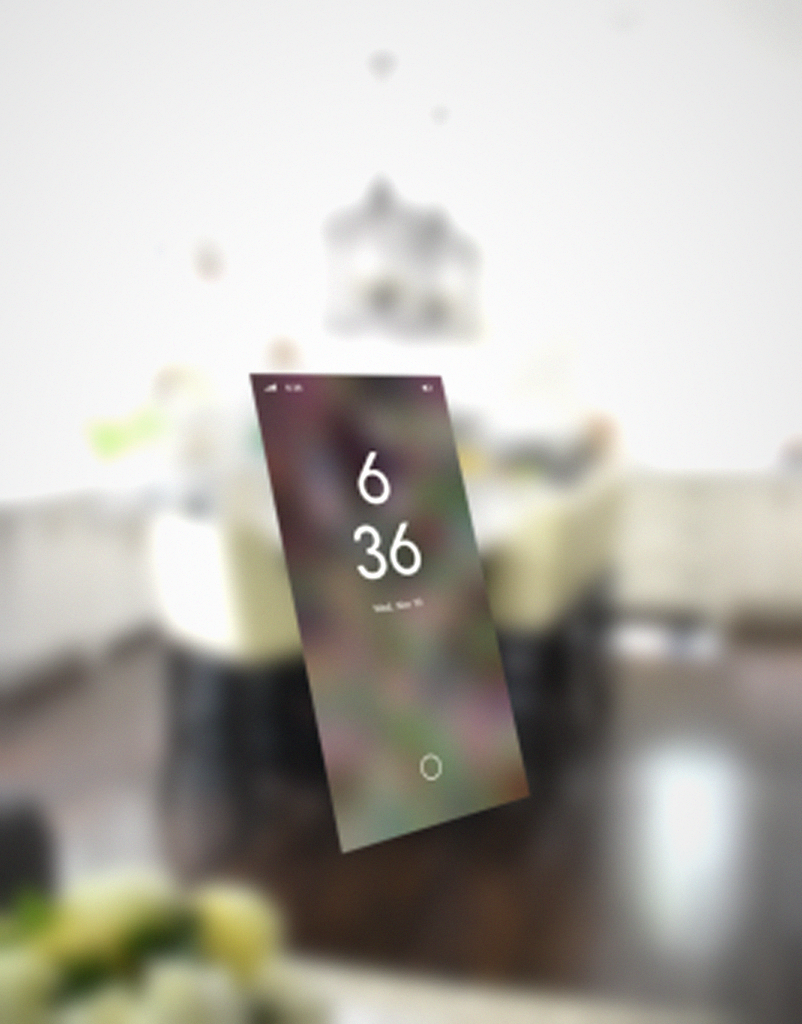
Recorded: 6h36
